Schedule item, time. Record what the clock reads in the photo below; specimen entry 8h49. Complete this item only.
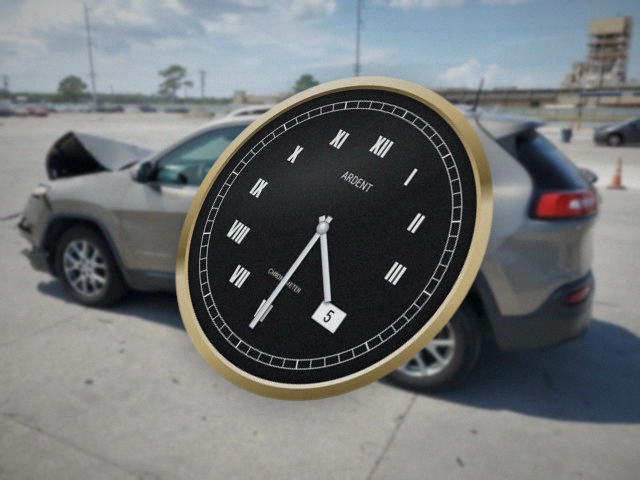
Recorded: 4h30
